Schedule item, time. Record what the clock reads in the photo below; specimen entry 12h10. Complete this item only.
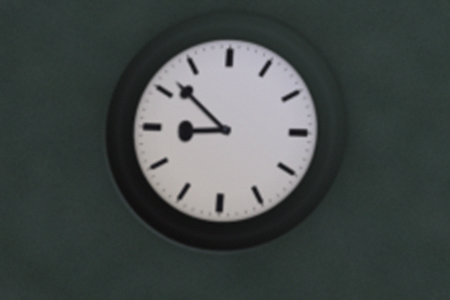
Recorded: 8h52
